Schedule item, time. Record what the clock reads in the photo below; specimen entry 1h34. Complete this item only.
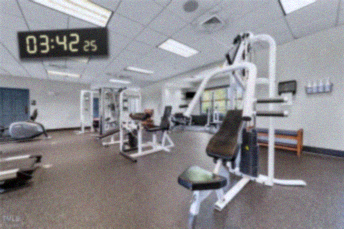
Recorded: 3h42
